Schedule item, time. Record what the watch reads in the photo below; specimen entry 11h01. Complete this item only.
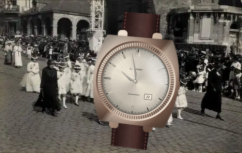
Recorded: 9h58
